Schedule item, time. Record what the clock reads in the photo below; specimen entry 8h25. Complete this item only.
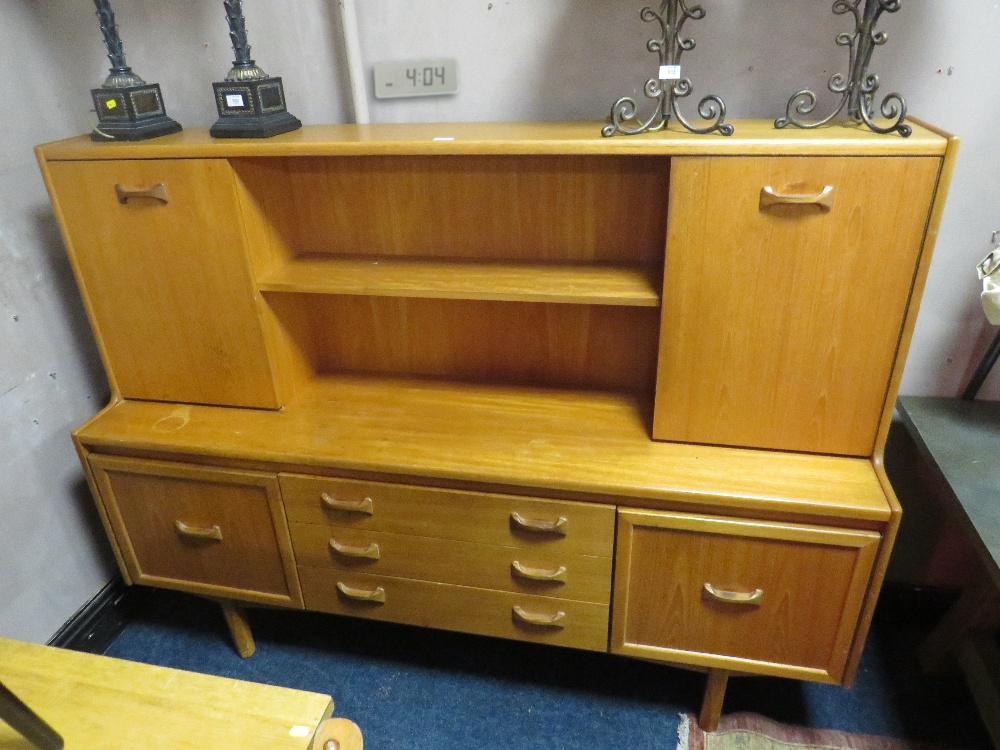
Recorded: 4h04
